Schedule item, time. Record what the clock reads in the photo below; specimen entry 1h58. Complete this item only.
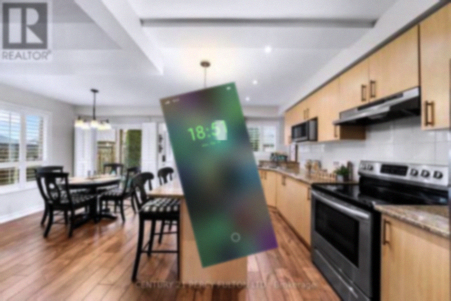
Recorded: 18h51
